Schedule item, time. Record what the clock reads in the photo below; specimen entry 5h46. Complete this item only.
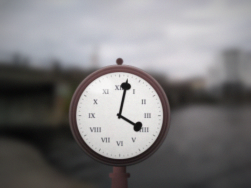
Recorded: 4h02
